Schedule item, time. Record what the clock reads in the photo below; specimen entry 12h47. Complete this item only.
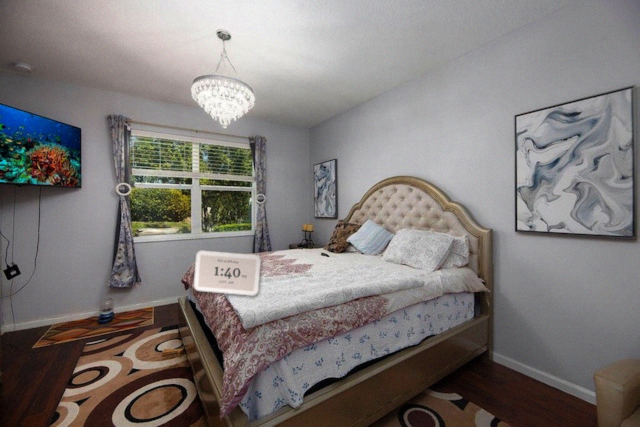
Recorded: 1h40
